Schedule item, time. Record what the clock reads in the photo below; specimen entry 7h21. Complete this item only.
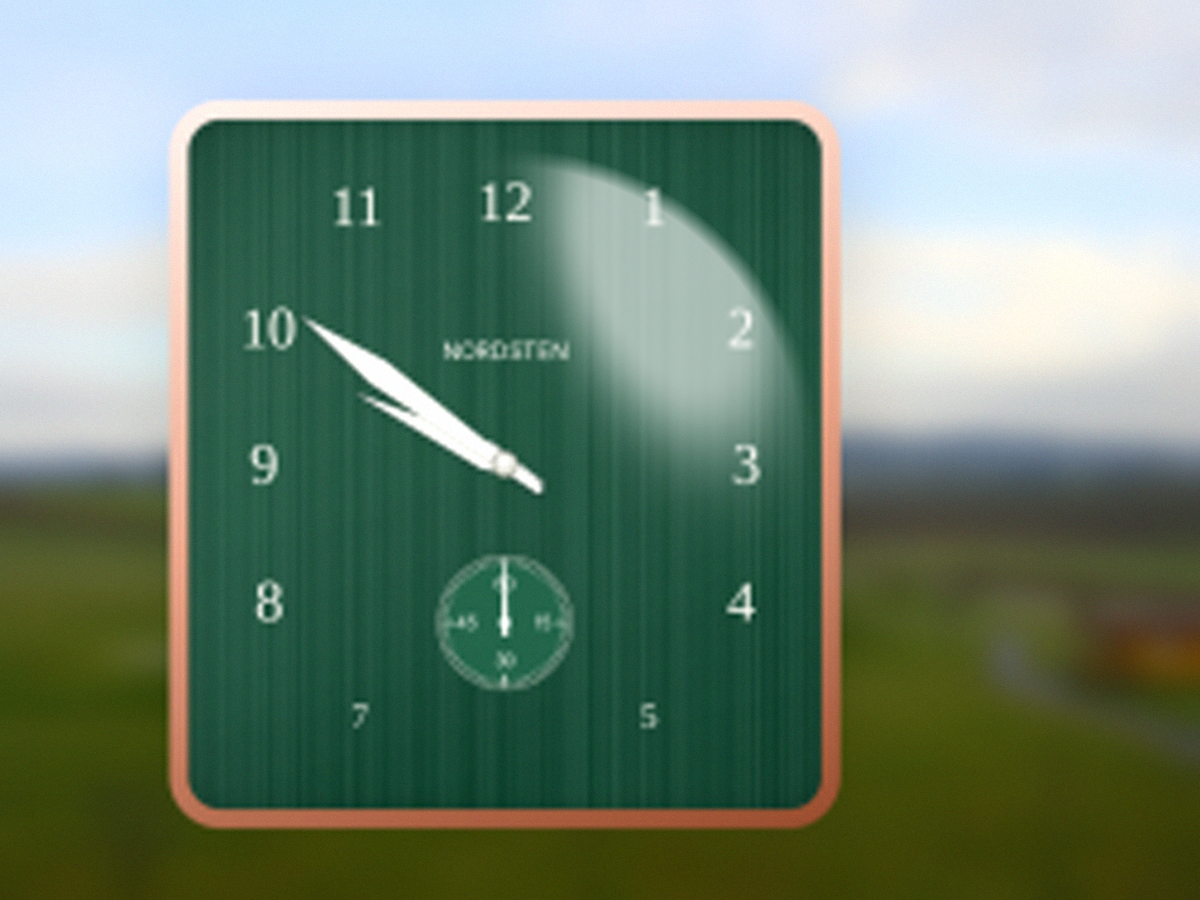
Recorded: 9h51
